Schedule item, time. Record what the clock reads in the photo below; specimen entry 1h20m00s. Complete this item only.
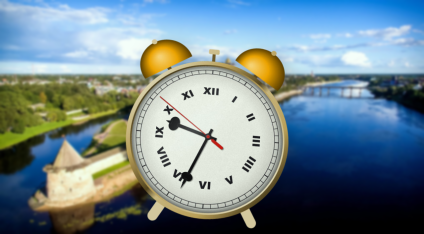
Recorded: 9h33m51s
